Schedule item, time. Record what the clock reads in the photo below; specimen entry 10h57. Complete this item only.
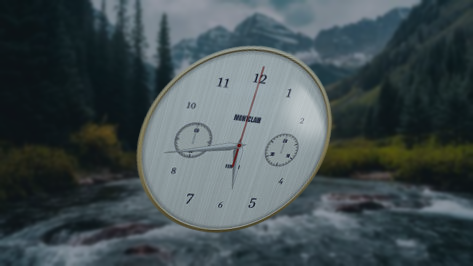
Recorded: 5h43
